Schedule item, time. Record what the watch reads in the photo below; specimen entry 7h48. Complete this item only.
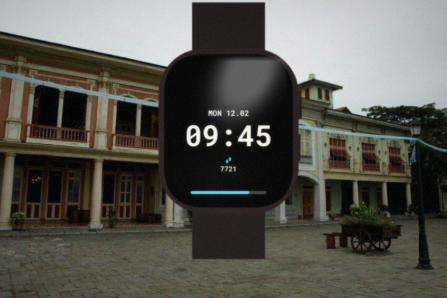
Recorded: 9h45
